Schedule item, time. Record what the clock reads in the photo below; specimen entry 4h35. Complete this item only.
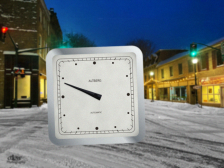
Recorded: 9h49
